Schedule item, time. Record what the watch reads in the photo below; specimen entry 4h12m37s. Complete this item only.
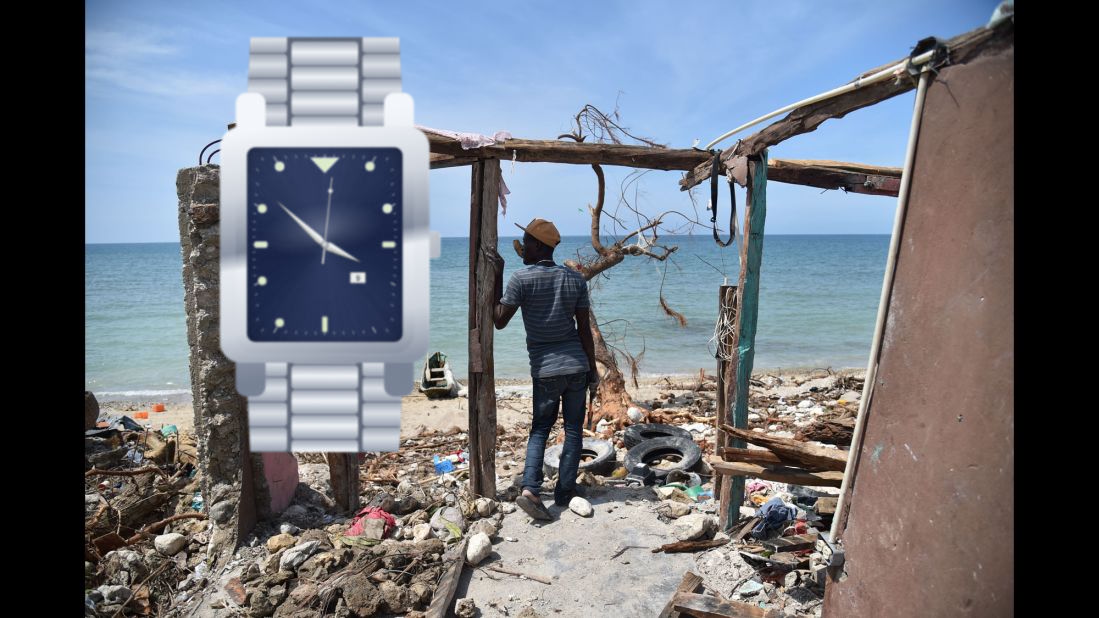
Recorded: 3h52m01s
